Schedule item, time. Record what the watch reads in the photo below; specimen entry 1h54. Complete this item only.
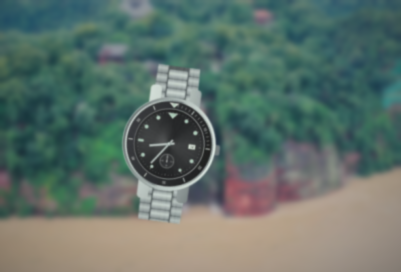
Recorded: 8h36
